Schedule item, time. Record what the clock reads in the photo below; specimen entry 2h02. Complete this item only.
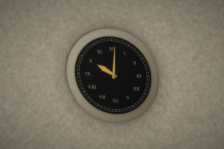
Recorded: 10h01
